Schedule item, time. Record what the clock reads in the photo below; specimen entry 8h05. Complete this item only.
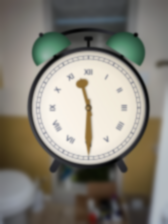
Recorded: 11h30
